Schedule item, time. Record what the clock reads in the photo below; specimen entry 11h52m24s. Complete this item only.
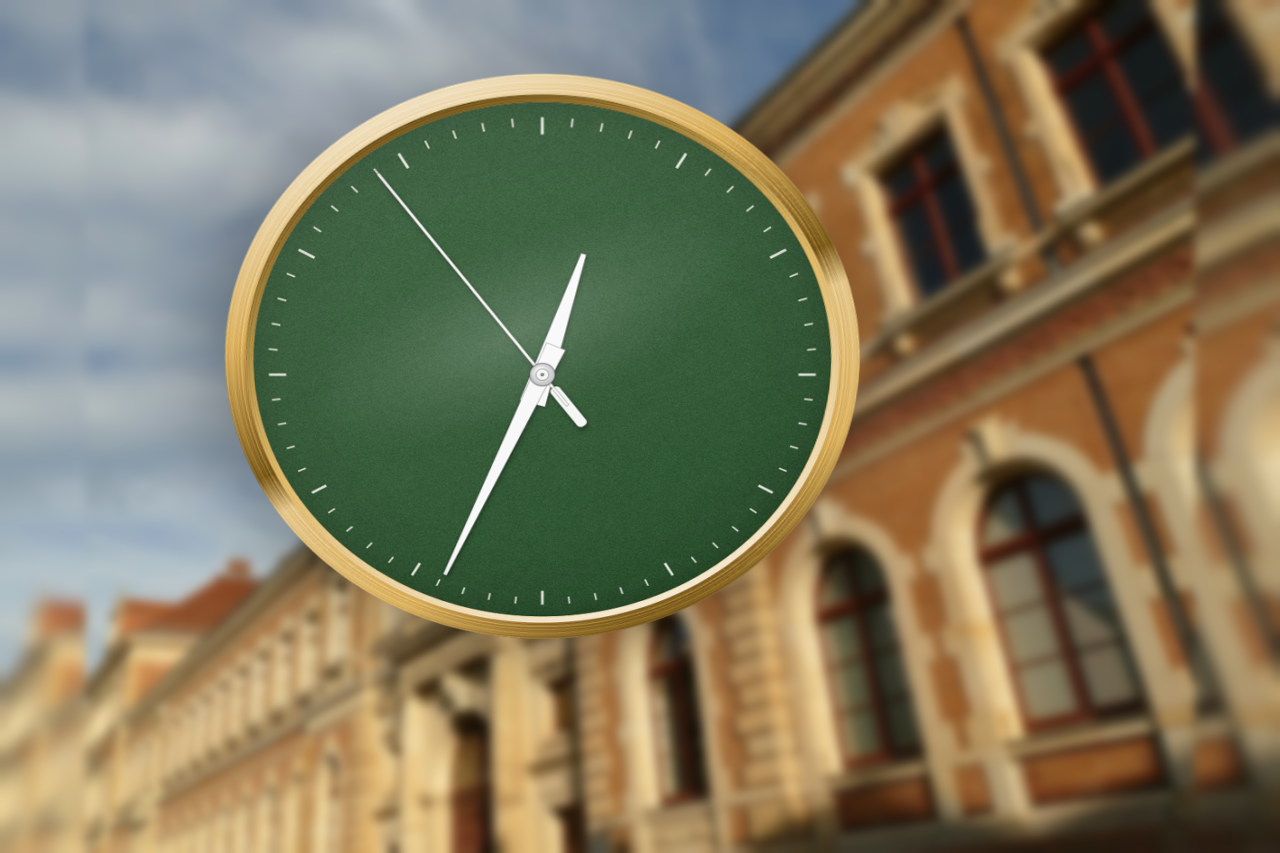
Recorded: 12h33m54s
